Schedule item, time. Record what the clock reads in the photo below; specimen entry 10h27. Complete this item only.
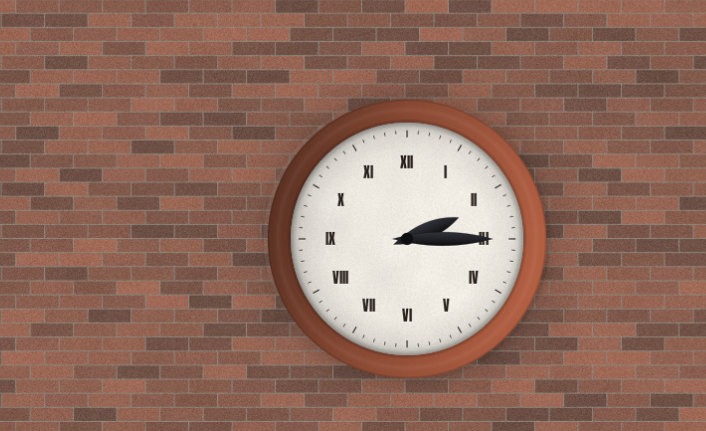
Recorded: 2h15
